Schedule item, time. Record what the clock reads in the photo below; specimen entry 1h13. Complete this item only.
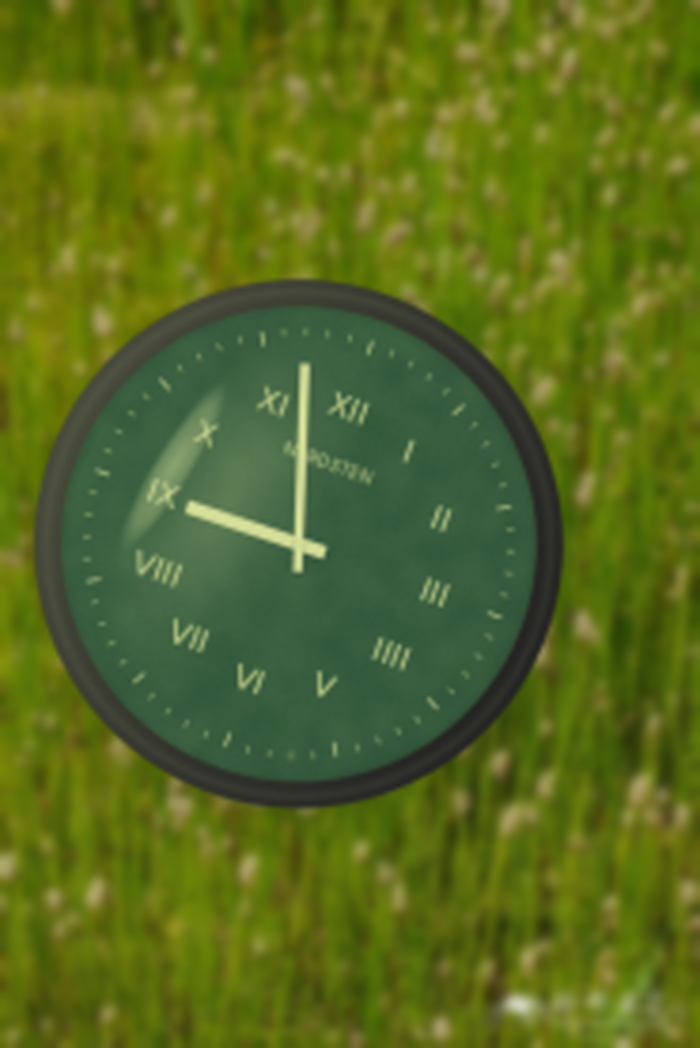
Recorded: 8h57
